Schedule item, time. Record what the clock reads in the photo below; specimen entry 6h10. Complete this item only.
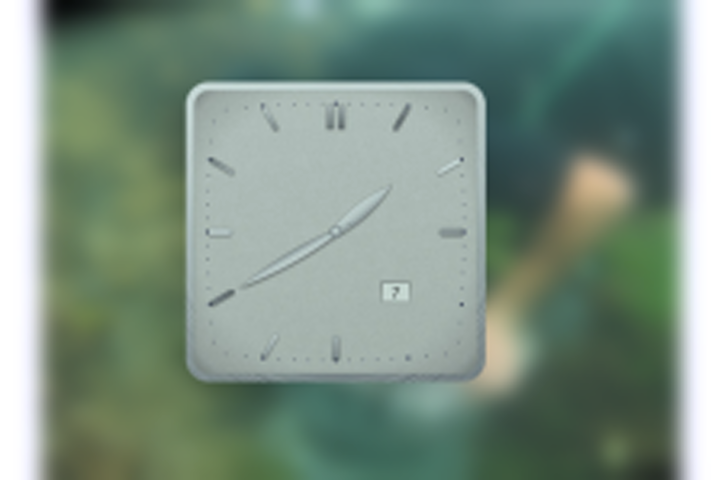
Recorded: 1h40
